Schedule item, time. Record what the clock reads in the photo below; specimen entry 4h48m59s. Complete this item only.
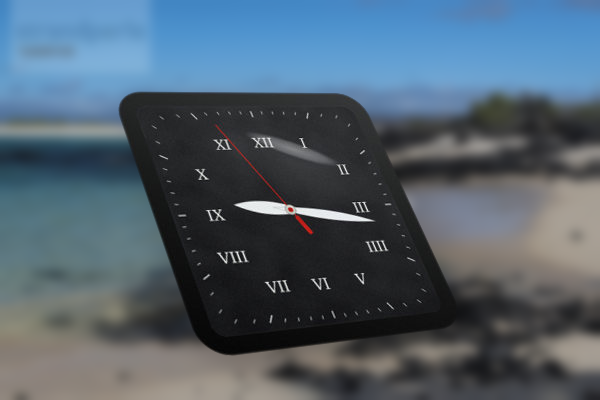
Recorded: 9h16m56s
